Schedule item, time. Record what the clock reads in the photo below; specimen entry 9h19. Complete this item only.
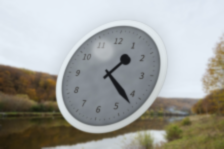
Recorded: 1h22
